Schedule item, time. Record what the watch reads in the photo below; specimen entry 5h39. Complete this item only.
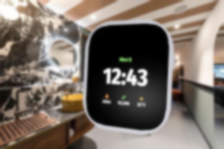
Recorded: 12h43
